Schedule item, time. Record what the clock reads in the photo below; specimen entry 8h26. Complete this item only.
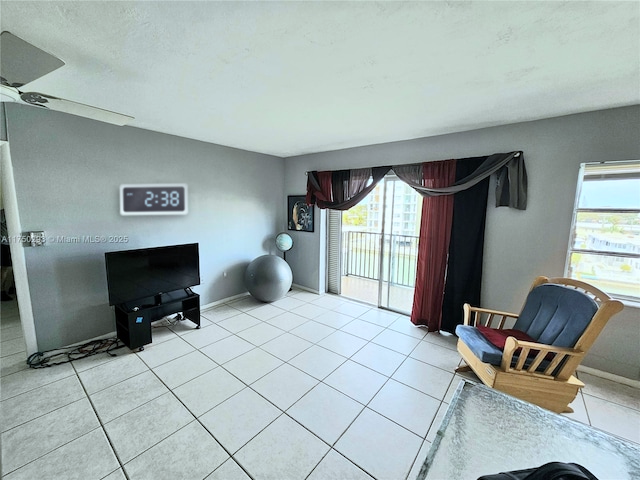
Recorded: 2h38
